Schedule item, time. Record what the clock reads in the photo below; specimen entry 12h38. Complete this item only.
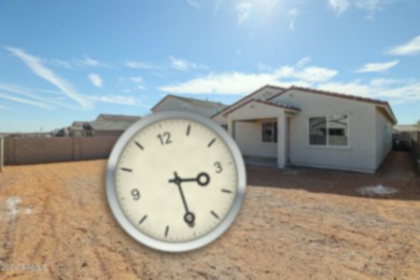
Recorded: 3h30
